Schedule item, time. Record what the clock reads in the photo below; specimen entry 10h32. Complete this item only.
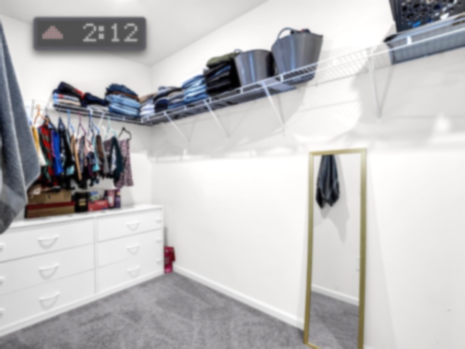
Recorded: 2h12
